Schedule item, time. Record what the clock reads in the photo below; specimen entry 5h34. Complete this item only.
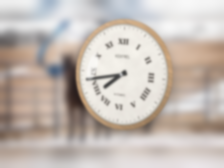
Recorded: 7h43
